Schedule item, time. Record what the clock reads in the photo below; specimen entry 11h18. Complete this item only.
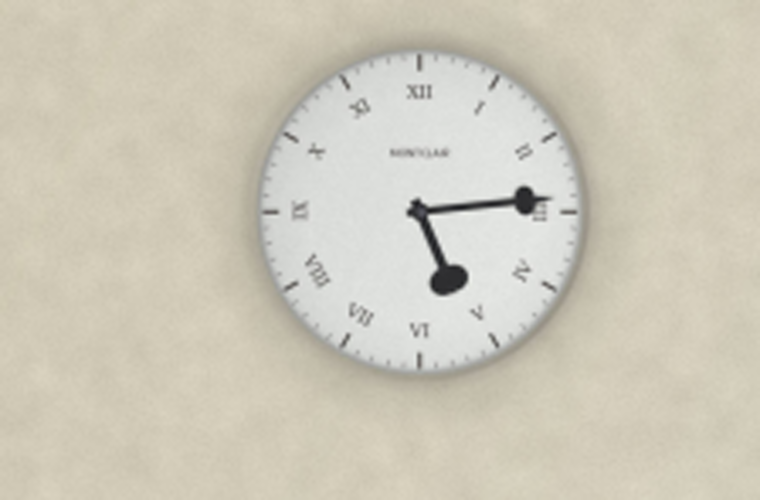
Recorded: 5h14
